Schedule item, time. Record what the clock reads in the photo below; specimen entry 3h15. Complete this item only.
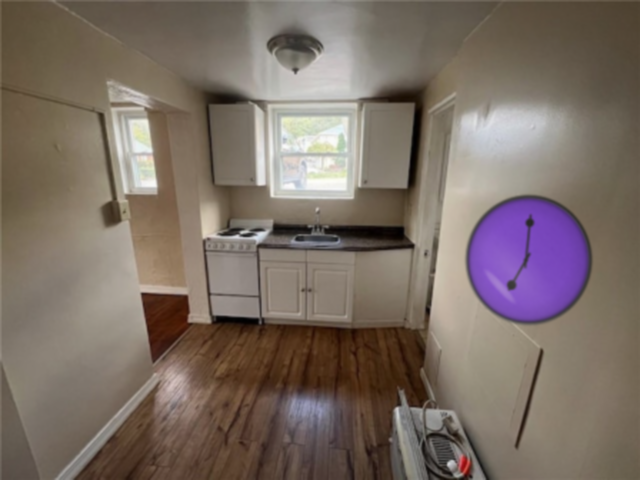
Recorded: 7h01
